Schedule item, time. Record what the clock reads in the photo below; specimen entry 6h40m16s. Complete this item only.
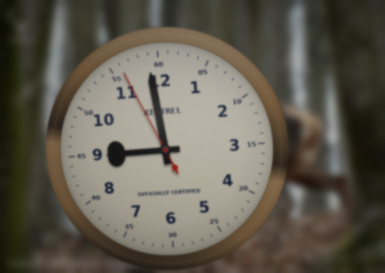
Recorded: 8h58m56s
